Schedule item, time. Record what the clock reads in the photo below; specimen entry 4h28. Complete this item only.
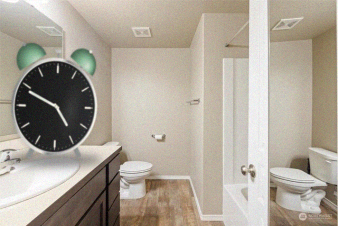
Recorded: 4h49
